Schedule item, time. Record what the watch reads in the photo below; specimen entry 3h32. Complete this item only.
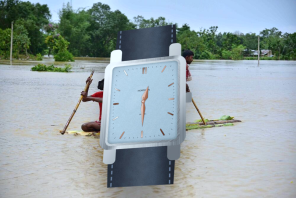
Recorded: 12h30
